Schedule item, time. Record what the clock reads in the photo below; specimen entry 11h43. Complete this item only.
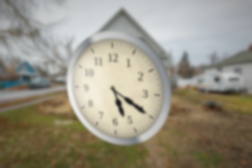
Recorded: 5h20
